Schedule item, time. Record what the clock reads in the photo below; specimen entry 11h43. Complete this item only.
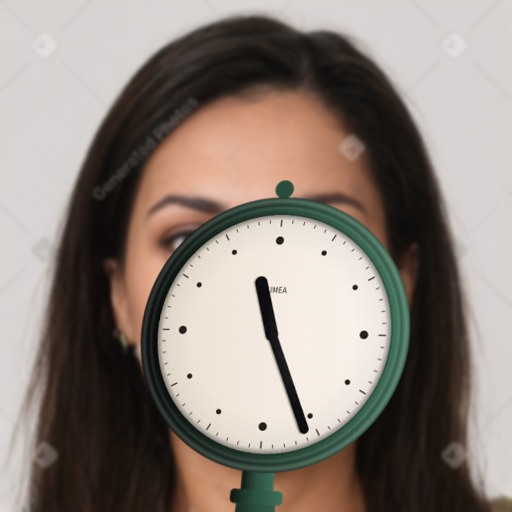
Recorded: 11h26
